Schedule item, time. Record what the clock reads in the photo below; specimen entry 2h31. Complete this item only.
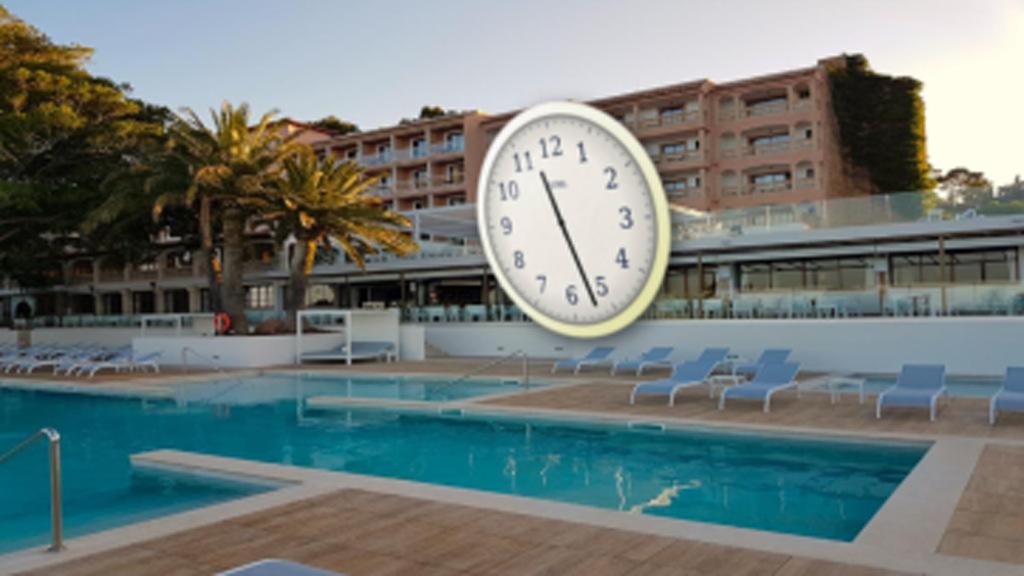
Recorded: 11h27
